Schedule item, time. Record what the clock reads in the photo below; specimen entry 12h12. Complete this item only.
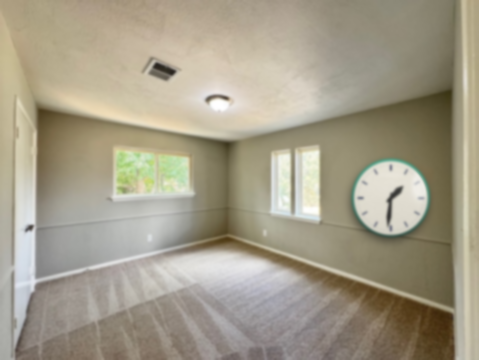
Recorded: 1h31
